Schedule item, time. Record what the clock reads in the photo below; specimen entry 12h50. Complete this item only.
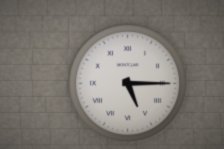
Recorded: 5h15
